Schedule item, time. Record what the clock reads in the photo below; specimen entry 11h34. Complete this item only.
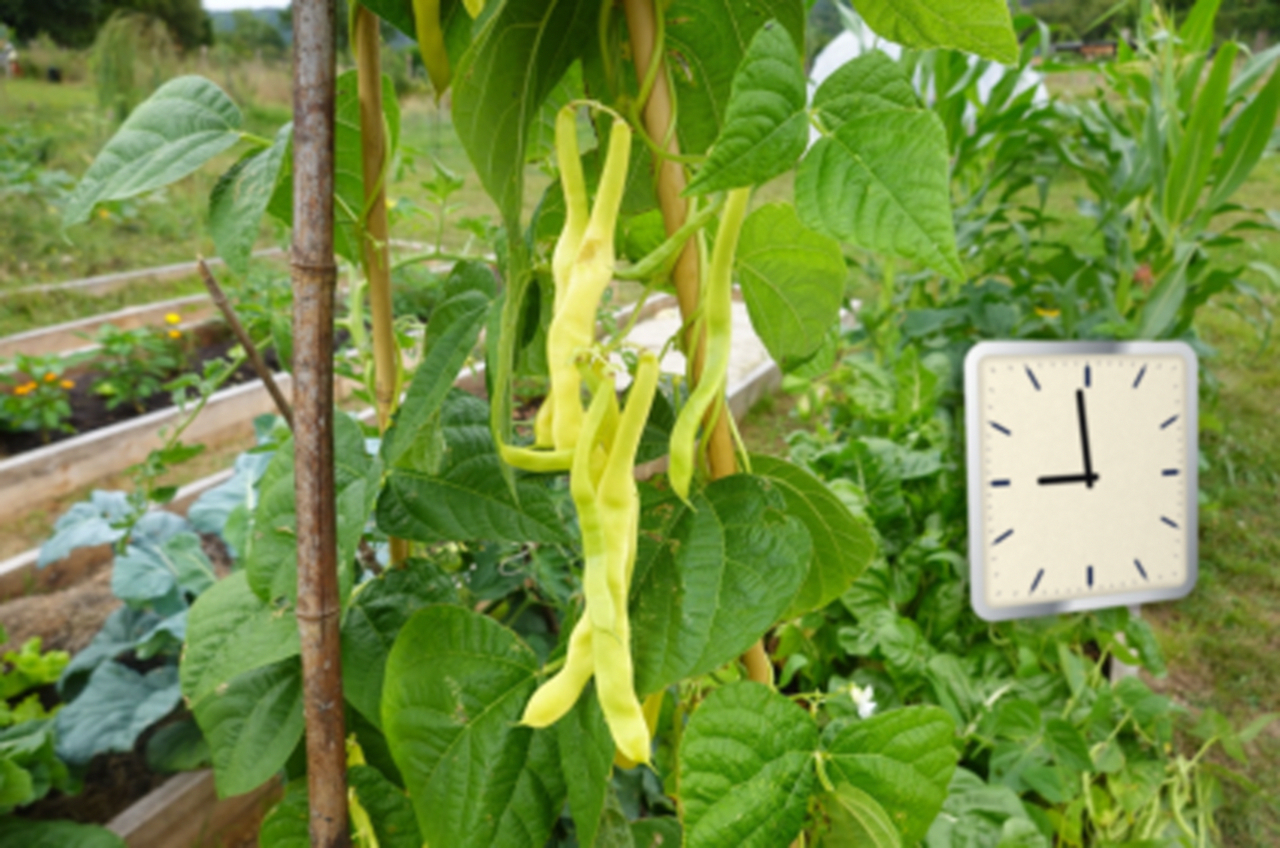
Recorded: 8h59
